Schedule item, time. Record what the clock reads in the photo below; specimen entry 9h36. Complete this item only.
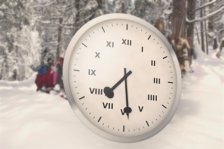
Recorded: 7h29
